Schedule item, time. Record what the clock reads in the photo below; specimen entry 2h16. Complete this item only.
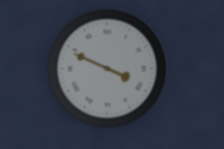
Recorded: 3h49
